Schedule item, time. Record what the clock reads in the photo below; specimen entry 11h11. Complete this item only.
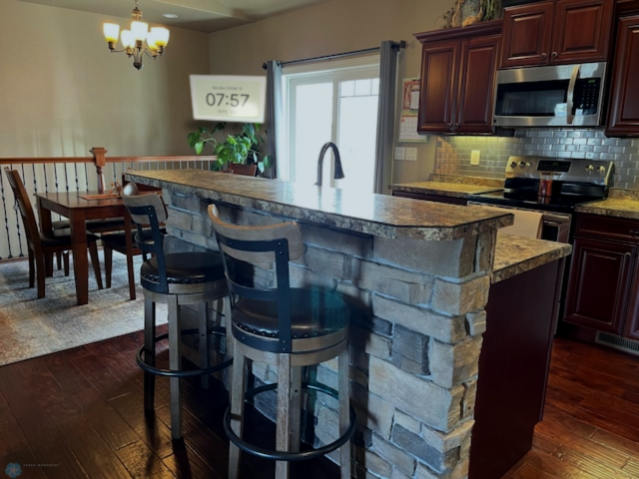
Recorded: 7h57
